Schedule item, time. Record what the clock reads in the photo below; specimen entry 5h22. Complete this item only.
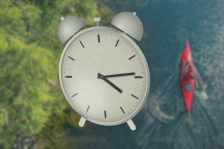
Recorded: 4h14
